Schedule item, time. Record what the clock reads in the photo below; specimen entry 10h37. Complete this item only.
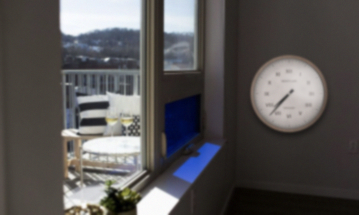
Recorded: 7h37
